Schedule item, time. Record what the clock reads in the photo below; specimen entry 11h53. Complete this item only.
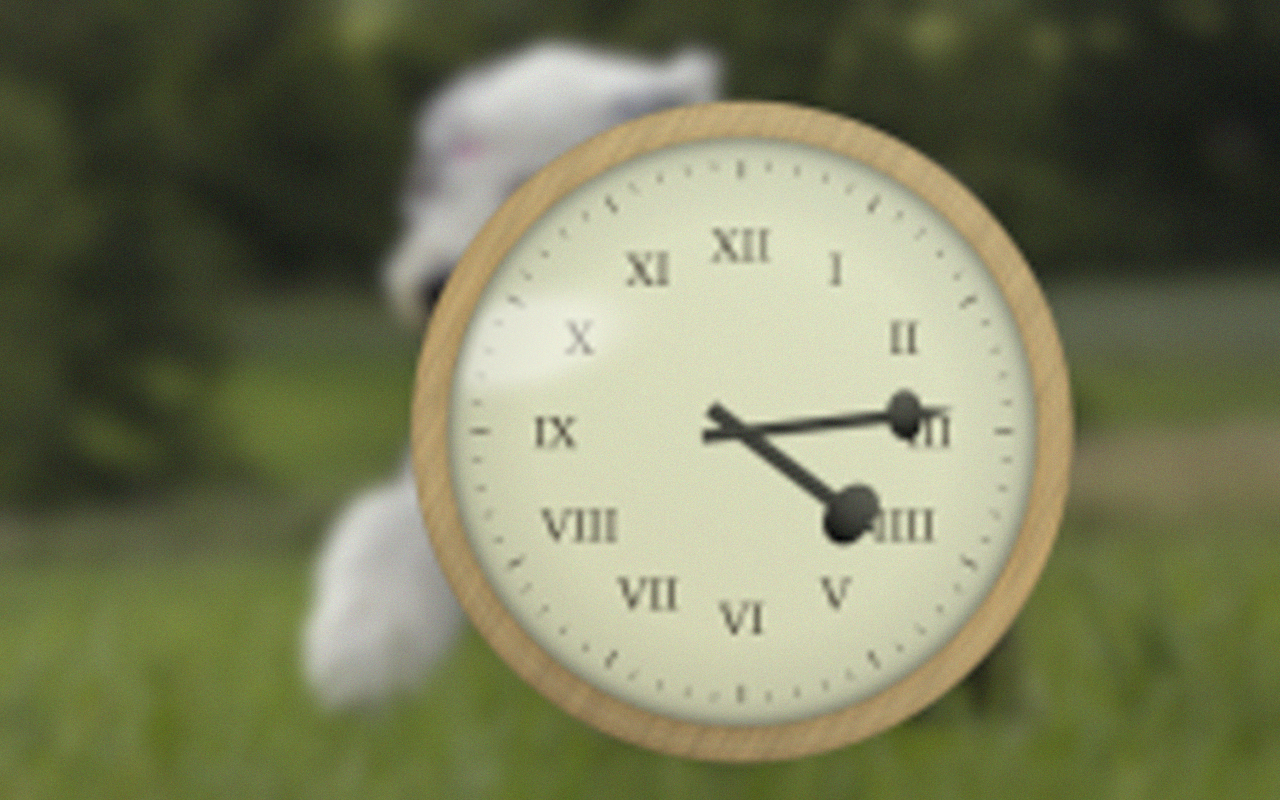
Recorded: 4h14
